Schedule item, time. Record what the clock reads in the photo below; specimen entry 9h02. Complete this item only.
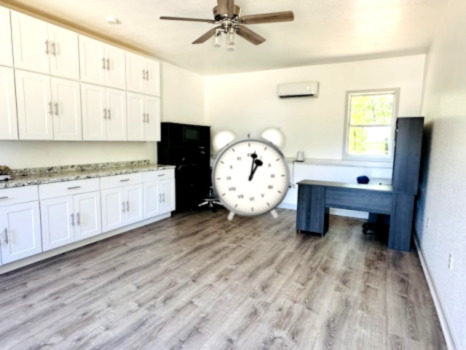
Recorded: 1h02
